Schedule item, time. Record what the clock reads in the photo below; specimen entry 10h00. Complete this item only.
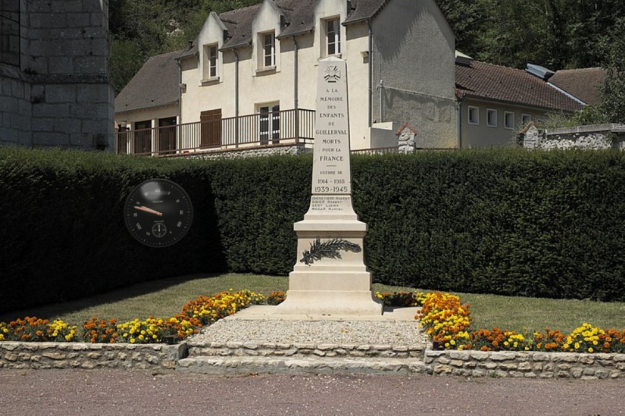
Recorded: 9h48
